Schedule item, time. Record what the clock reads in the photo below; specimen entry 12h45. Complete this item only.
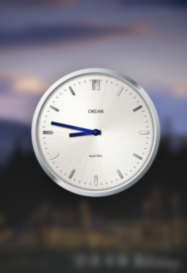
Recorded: 8h47
